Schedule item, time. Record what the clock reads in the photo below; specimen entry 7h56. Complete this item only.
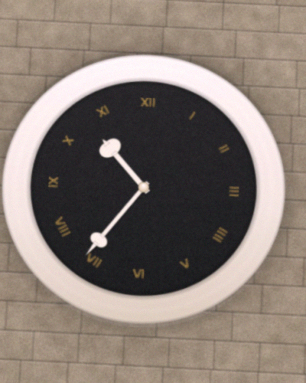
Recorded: 10h36
